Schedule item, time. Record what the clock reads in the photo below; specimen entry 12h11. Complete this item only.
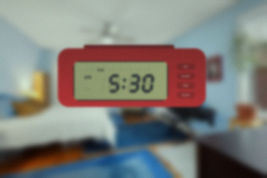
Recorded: 5h30
